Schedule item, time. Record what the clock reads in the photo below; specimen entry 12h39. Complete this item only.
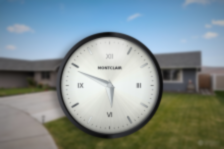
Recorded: 5h49
